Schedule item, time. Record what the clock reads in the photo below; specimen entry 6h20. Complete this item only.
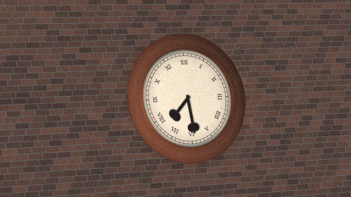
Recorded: 7h29
